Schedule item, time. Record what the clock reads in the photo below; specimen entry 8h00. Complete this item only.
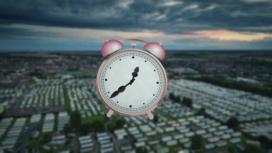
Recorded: 12h38
